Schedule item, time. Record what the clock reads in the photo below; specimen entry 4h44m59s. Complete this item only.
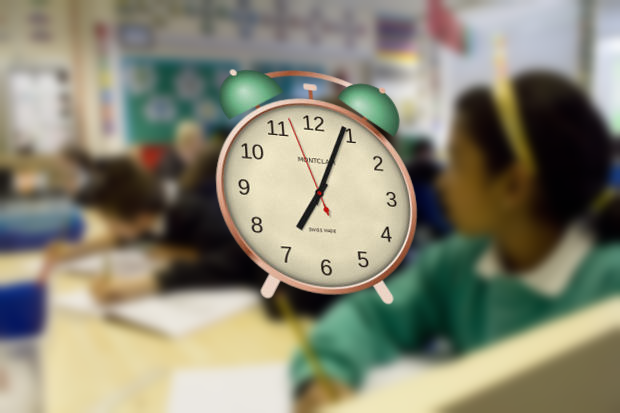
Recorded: 7h03m57s
